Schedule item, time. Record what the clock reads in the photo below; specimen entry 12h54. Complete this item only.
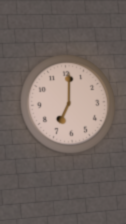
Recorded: 7h01
